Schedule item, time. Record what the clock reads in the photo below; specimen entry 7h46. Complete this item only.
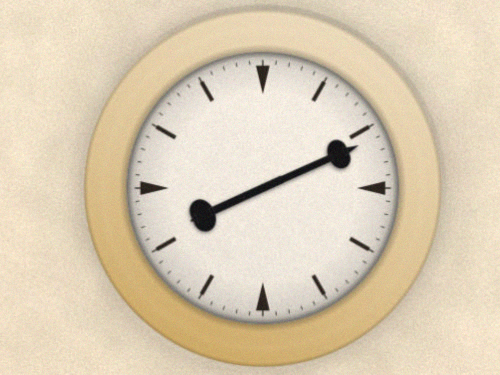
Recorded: 8h11
